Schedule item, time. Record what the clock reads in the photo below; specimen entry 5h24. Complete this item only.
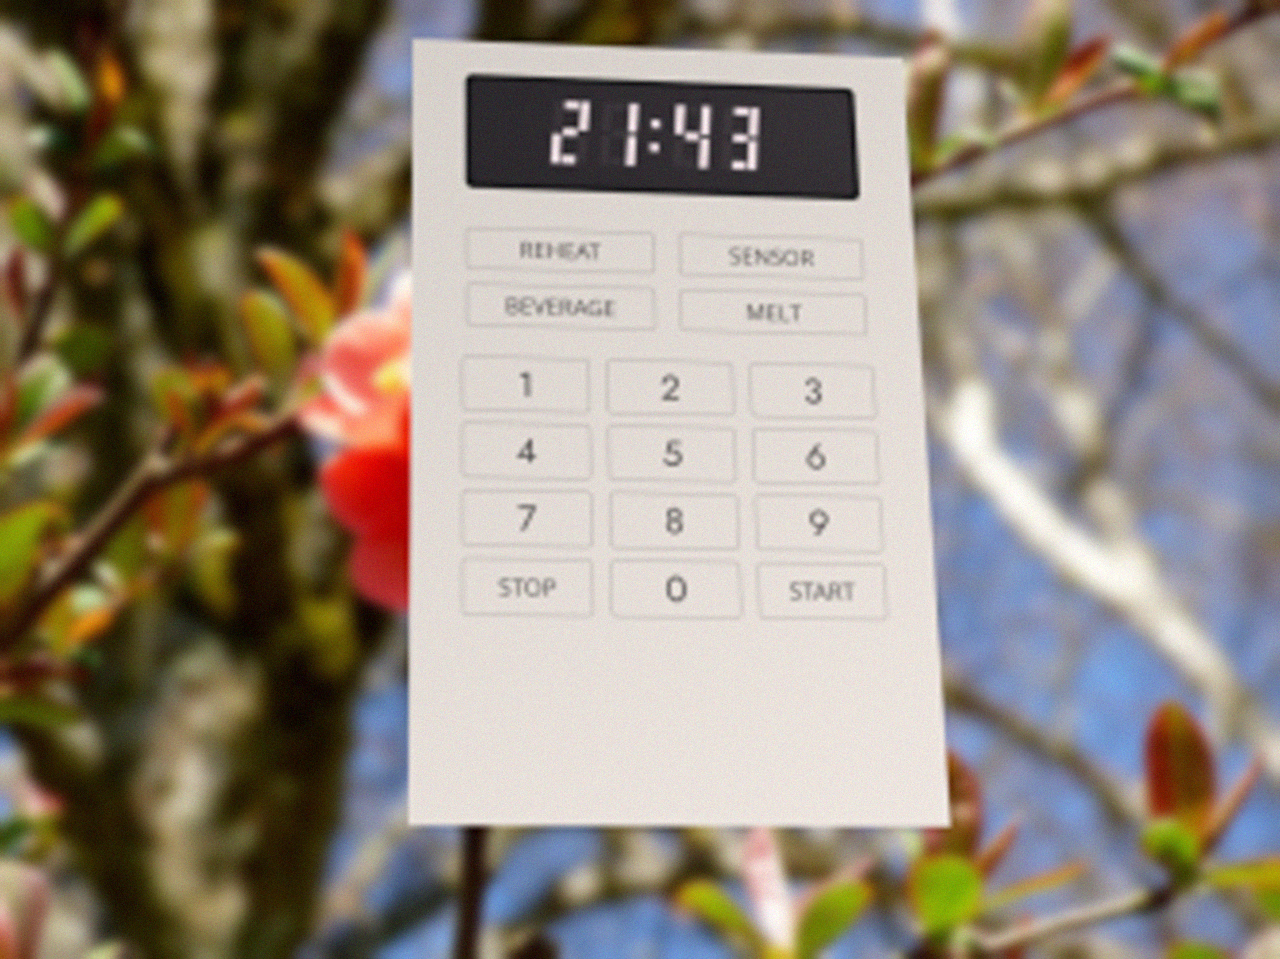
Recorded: 21h43
